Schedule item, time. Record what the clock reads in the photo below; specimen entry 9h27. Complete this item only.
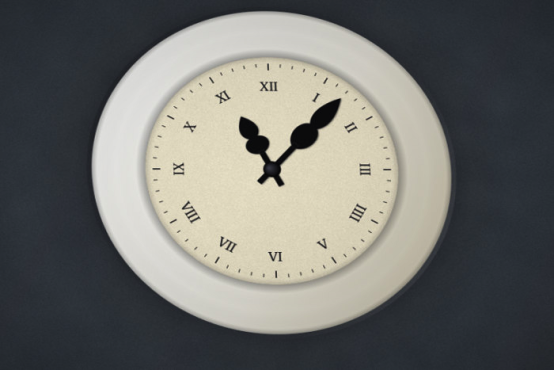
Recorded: 11h07
